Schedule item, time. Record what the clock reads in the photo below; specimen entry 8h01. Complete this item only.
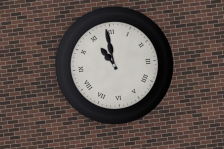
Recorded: 10h59
